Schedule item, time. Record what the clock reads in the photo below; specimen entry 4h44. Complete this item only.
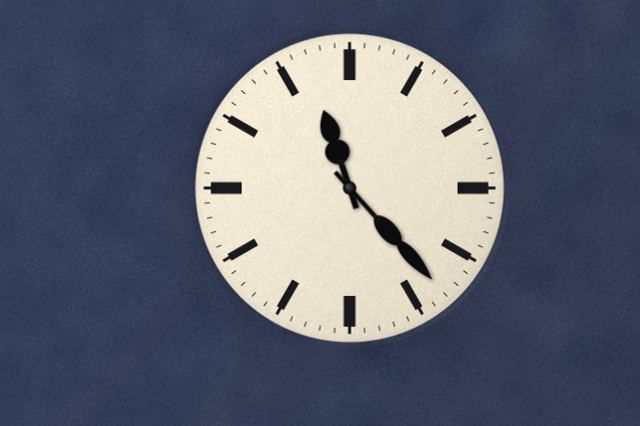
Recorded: 11h23
